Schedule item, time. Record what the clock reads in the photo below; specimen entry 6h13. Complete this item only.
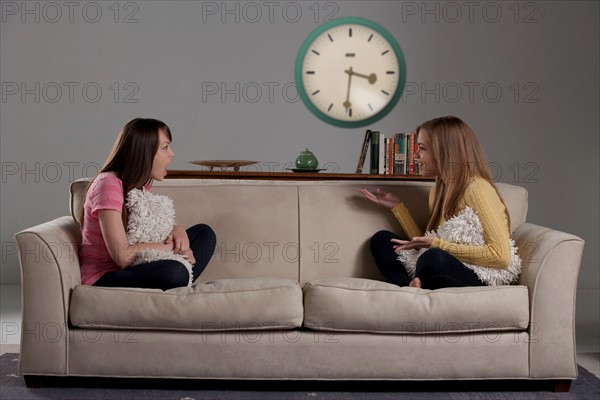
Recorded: 3h31
